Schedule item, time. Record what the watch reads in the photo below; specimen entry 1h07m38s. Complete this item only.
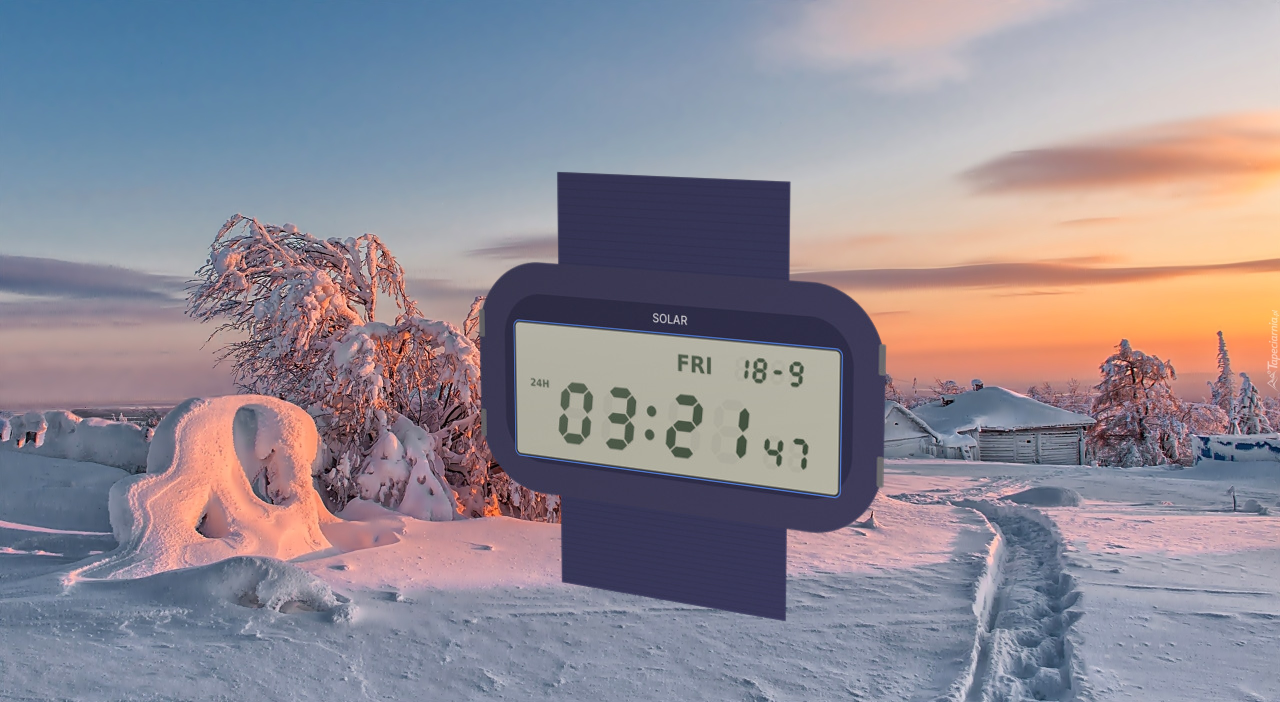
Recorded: 3h21m47s
